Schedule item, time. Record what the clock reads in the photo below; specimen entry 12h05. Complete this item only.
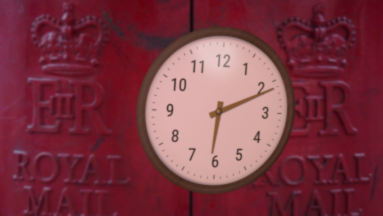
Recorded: 6h11
